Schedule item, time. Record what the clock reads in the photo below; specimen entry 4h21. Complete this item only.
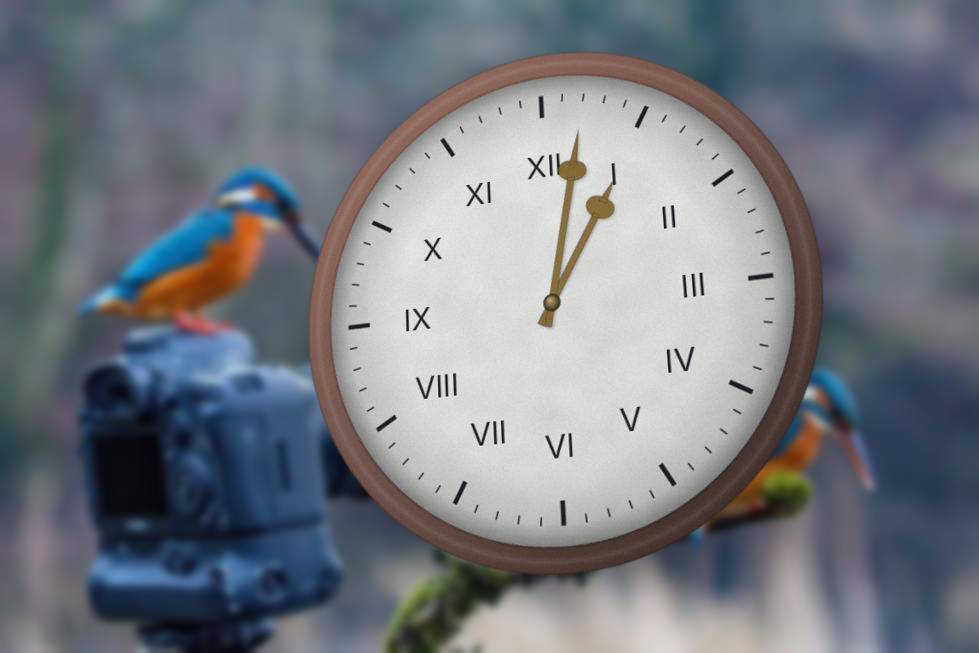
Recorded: 1h02
